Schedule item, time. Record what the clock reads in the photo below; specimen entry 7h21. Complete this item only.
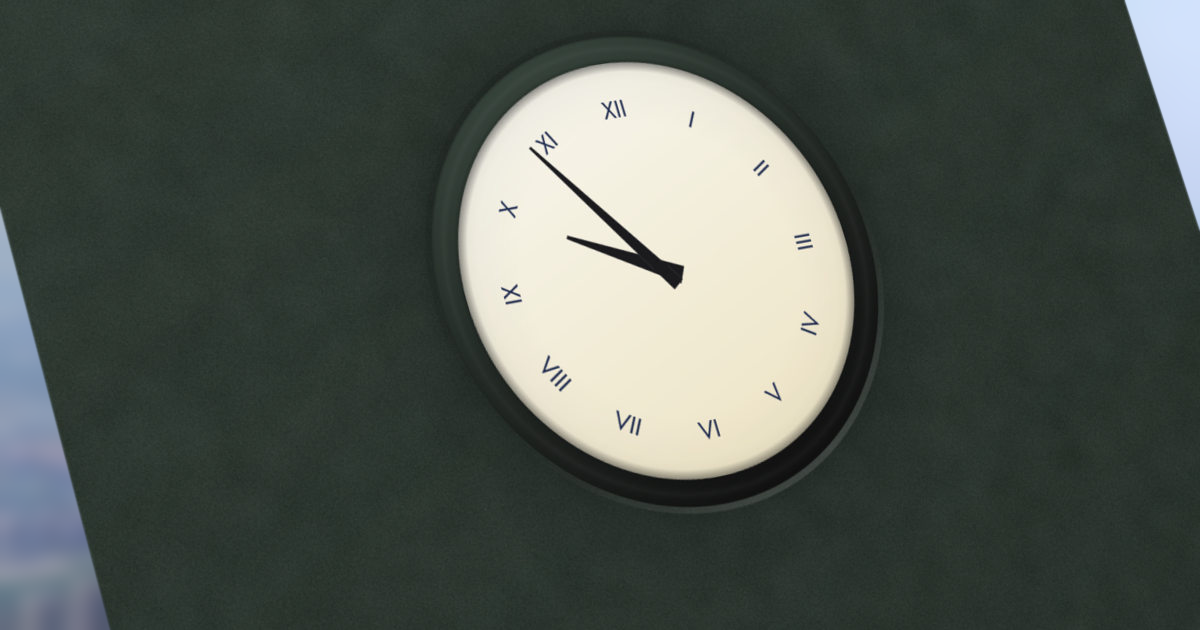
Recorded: 9h54
